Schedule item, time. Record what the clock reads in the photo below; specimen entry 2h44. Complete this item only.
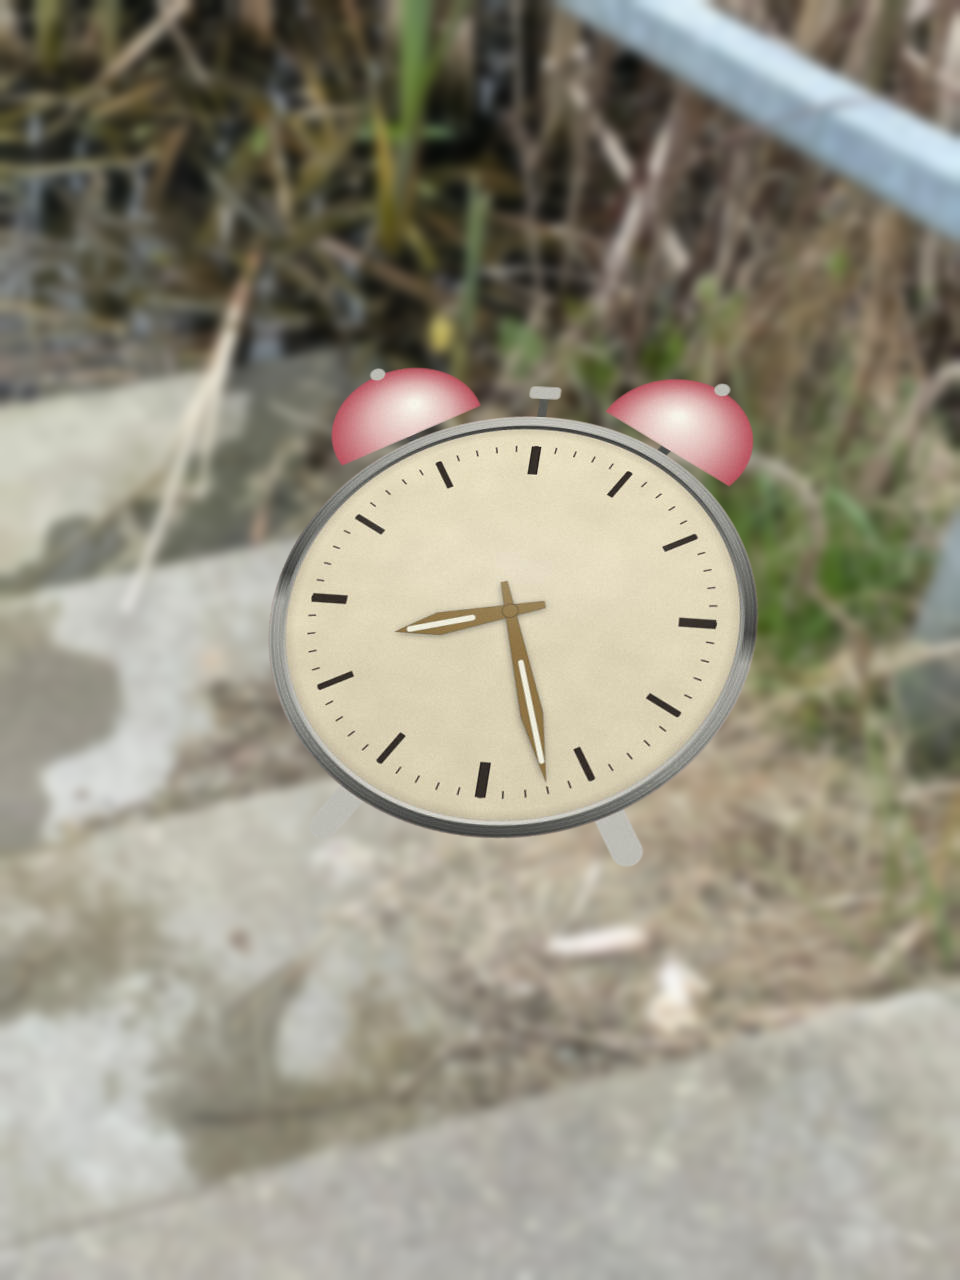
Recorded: 8h27
